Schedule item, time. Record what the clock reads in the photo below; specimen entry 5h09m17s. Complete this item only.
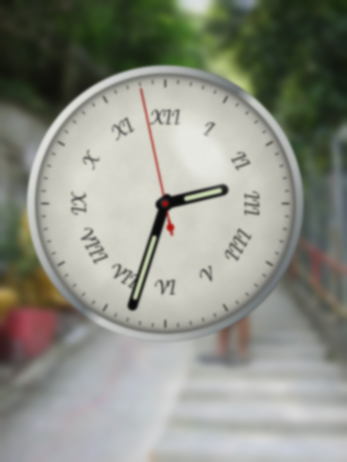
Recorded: 2h32m58s
